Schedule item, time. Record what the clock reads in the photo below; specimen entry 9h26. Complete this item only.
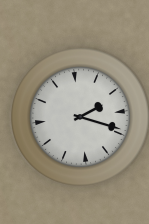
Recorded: 2h19
